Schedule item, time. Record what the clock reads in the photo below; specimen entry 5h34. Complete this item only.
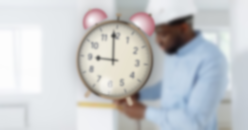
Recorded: 8h59
